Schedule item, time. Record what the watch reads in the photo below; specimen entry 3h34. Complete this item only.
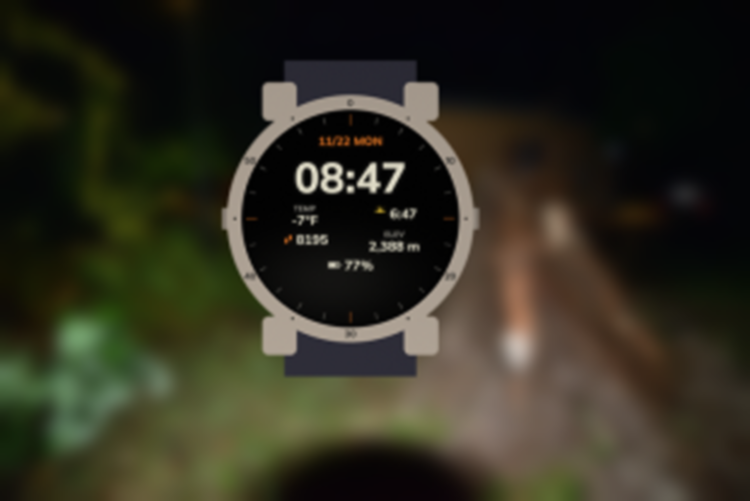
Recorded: 8h47
